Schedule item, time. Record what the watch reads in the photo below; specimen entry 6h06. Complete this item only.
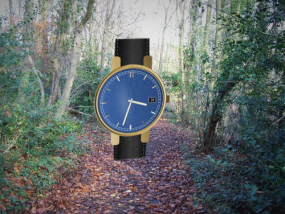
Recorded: 3h33
